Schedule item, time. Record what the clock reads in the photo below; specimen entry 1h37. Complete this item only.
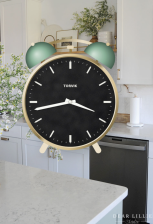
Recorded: 3h43
